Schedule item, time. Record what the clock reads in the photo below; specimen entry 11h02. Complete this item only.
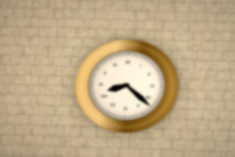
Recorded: 8h22
